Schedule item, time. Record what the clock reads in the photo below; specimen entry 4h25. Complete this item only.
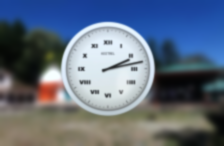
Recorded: 2h13
